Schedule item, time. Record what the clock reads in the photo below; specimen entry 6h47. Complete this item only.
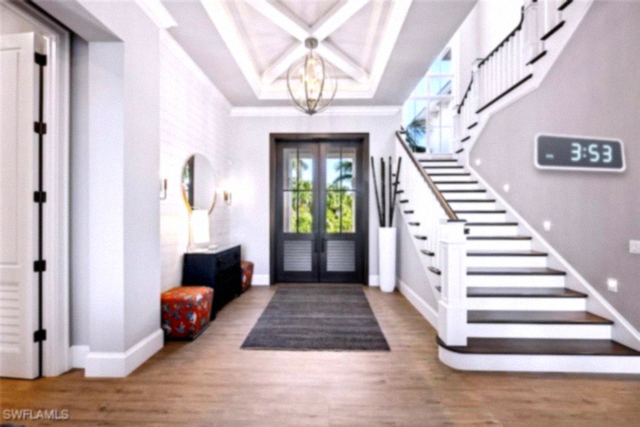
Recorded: 3h53
